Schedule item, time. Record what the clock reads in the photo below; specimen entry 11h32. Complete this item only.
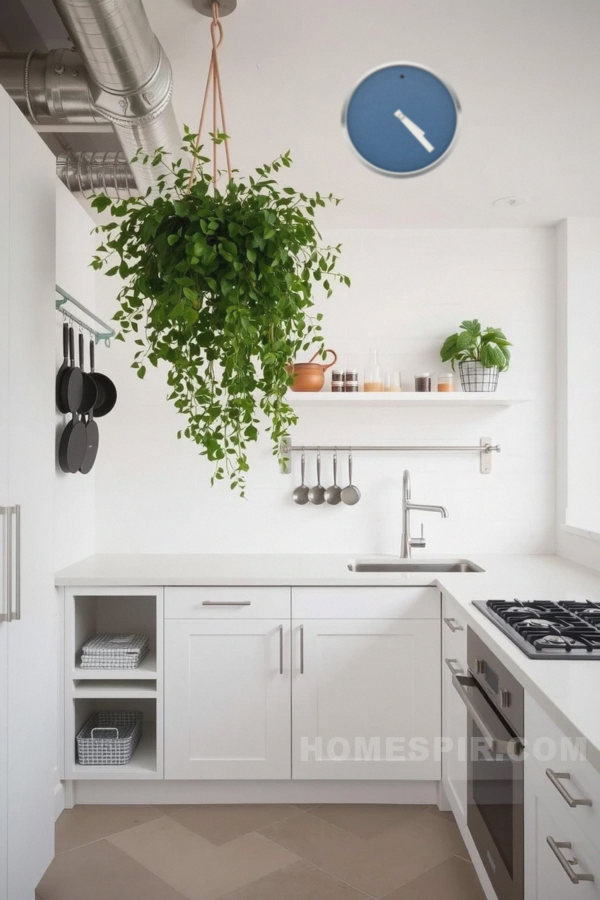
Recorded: 4h23
